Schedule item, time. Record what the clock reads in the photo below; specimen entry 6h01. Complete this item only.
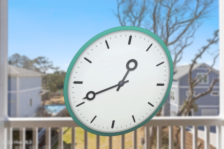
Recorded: 12h41
